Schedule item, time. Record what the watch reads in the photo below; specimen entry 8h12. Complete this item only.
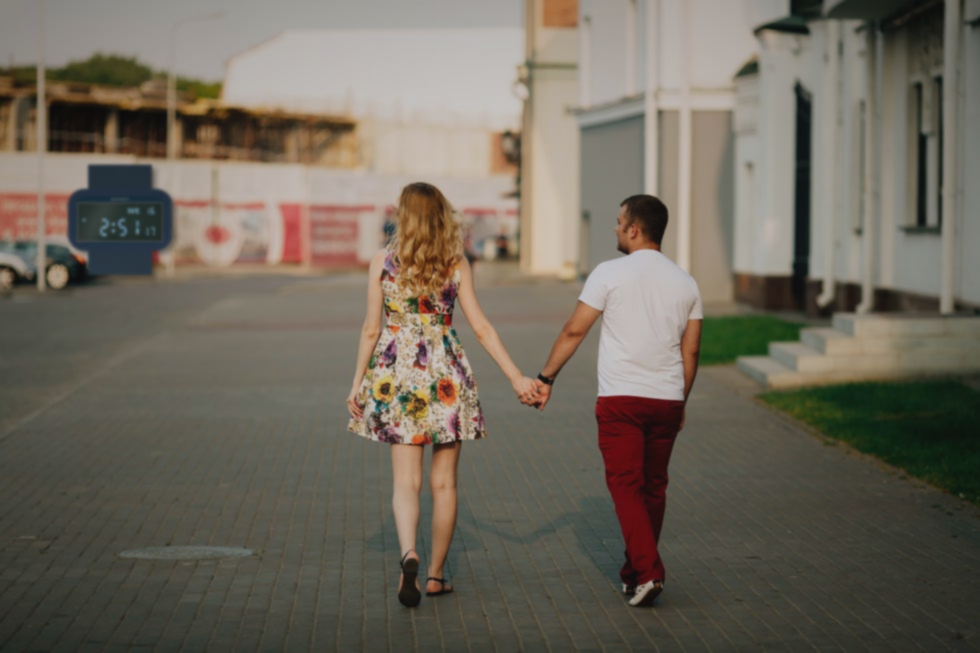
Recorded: 2h51
